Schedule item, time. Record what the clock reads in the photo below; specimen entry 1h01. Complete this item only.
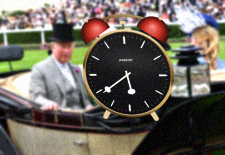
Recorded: 5h39
